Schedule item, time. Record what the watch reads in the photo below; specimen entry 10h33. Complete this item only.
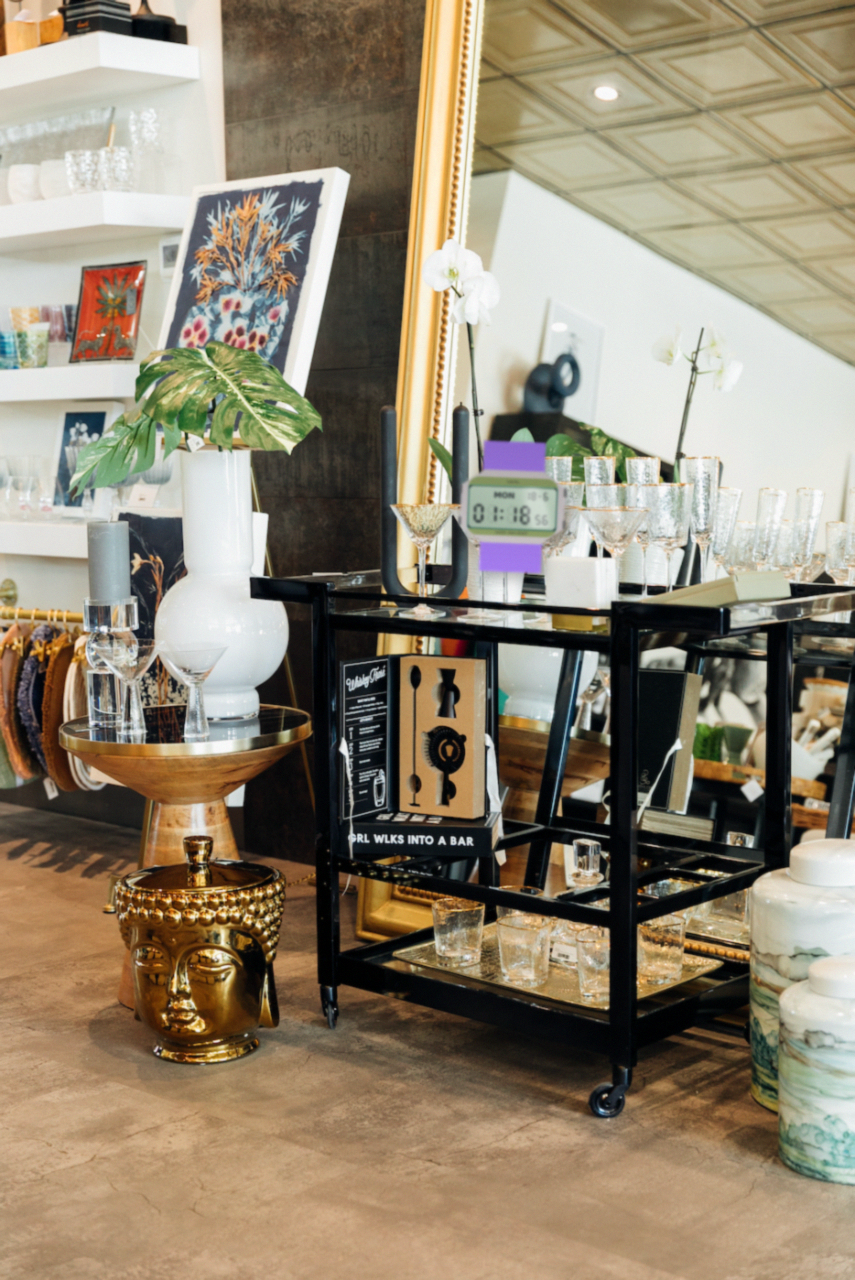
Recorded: 1h18
